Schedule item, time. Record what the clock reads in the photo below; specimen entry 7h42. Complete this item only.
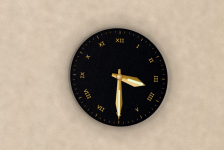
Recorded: 3h30
